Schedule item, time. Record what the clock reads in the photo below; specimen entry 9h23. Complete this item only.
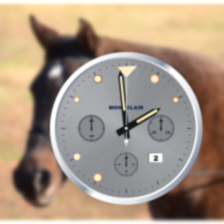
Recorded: 1h59
